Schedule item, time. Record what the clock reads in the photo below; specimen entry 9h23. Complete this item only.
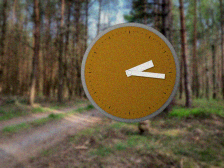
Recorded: 2h16
